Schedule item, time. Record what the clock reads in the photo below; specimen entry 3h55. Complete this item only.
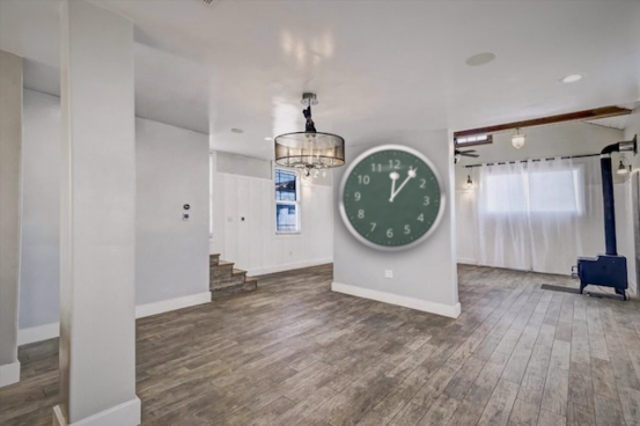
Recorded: 12h06
